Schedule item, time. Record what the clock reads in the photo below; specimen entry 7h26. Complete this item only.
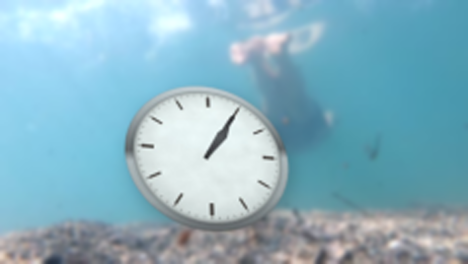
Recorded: 1h05
